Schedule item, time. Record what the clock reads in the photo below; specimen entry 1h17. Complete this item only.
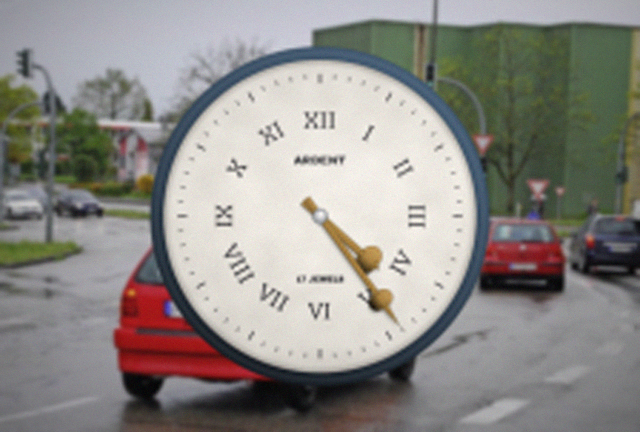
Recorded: 4h24
